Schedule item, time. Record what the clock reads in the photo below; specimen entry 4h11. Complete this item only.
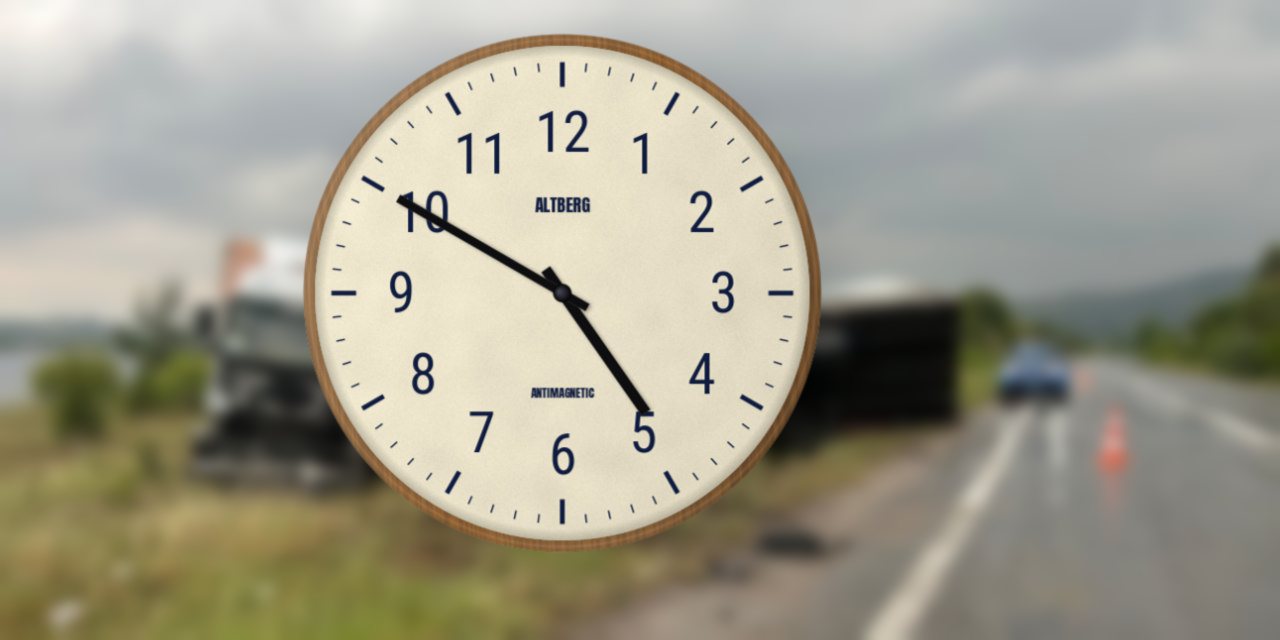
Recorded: 4h50
